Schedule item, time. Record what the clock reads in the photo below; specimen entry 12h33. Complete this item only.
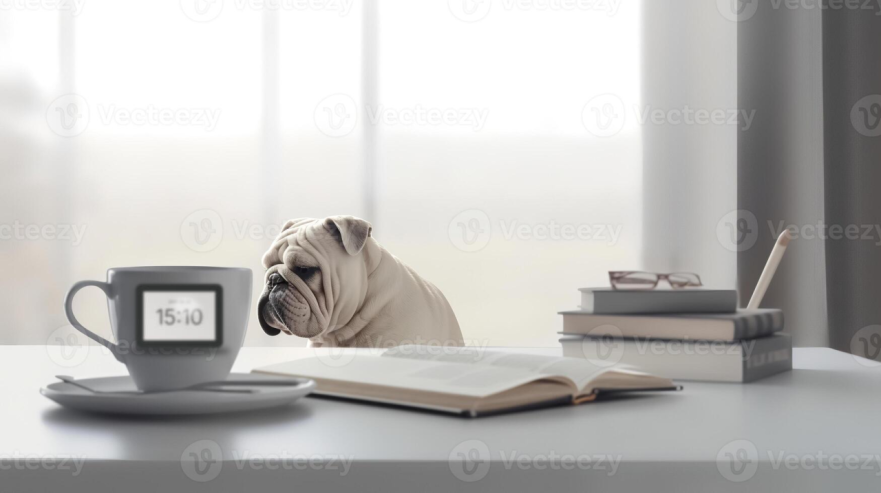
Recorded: 15h10
